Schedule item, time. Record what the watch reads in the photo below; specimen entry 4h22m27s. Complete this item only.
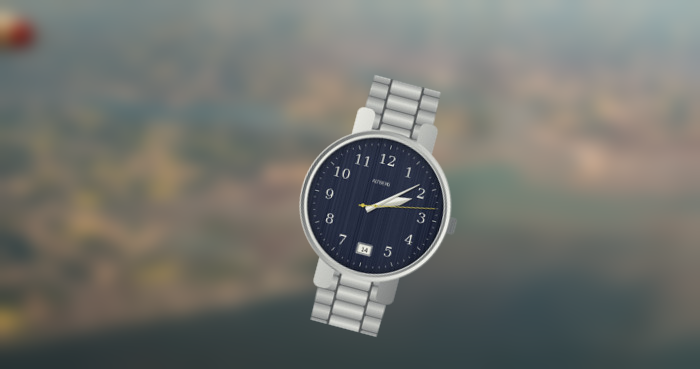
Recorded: 2h08m13s
